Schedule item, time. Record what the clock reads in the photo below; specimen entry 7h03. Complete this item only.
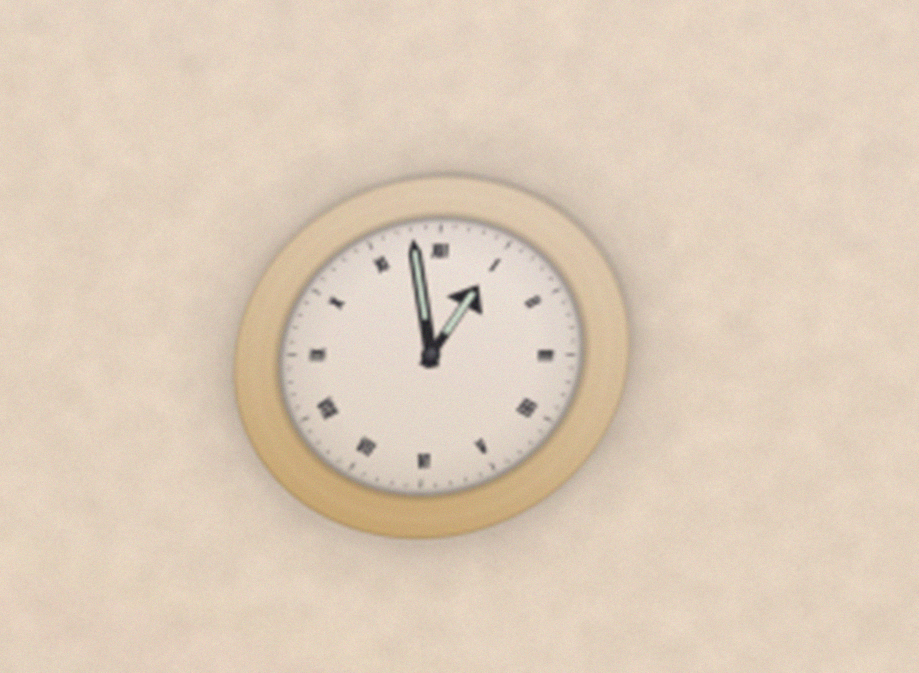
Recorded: 12h58
